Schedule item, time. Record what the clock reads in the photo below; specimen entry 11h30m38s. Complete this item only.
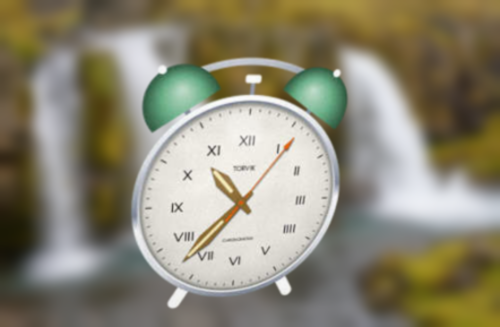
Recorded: 10h37m06s
